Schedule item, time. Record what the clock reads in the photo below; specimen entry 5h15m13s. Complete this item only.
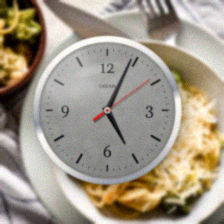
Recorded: 5h04m09s
